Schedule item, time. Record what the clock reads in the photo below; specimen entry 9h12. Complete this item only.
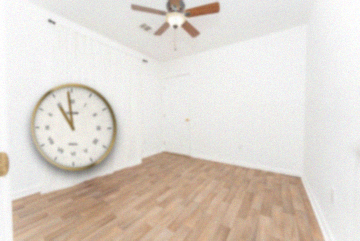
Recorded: 10h59
